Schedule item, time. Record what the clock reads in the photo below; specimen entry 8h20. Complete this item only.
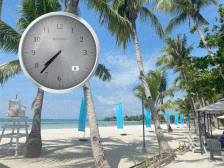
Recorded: 7h37
